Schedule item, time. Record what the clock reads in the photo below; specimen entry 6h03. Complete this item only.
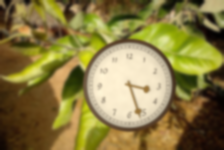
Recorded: 3h27
